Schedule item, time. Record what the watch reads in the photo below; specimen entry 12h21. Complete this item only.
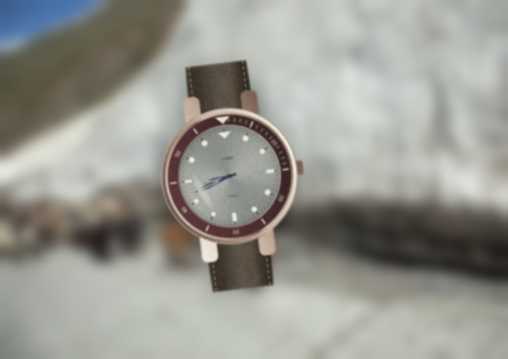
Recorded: 8h42
